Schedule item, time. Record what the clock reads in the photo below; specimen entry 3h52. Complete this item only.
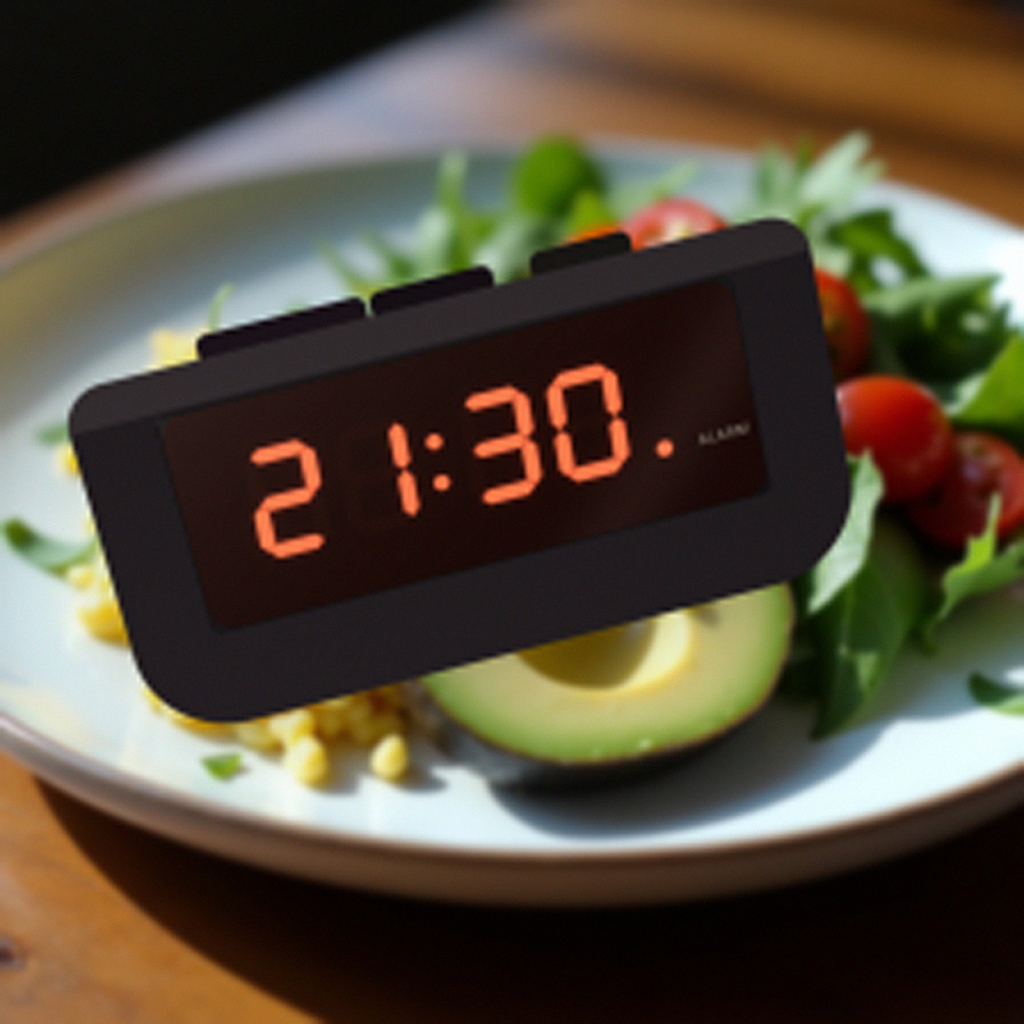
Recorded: 21h30
